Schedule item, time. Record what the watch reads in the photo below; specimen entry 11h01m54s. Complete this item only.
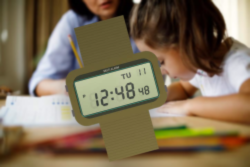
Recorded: 12h48m48s
